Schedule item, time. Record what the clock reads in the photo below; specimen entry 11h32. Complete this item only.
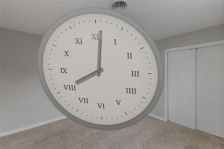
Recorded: 8h01
